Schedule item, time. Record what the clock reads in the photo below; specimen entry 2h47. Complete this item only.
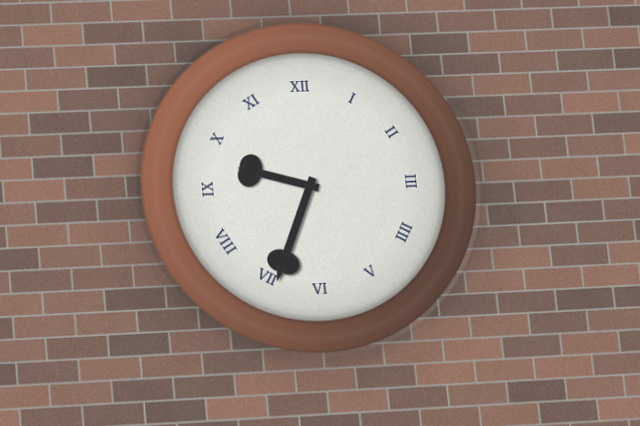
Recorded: 9h34
